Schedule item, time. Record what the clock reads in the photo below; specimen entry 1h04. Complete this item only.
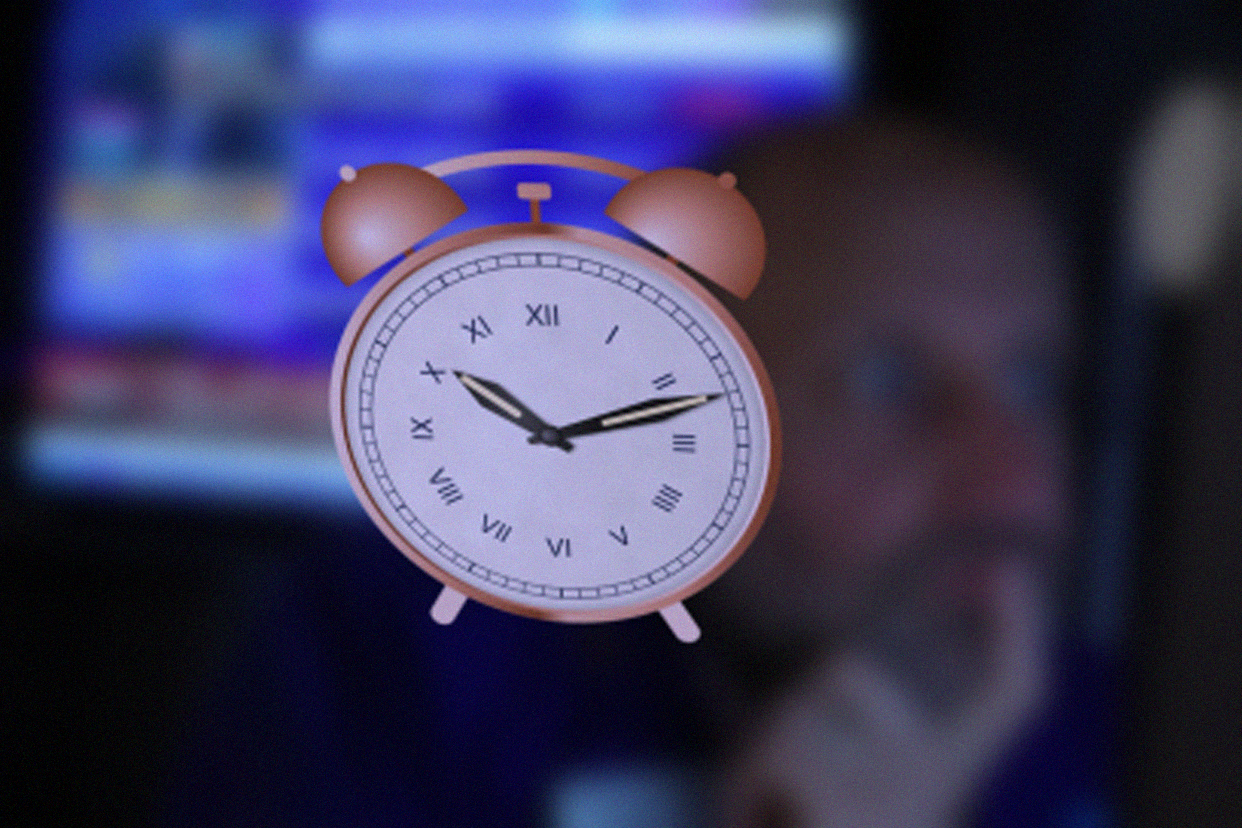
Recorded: 10h12
